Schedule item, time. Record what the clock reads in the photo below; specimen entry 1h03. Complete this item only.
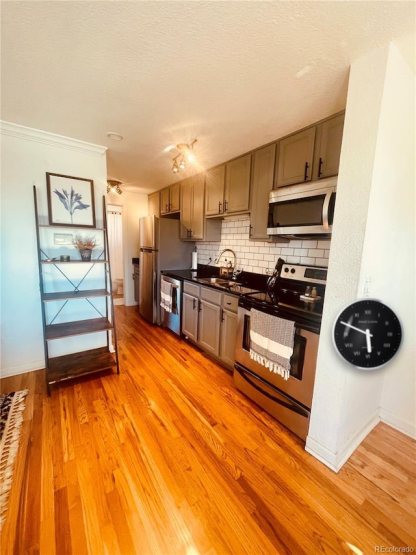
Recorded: 5h49
